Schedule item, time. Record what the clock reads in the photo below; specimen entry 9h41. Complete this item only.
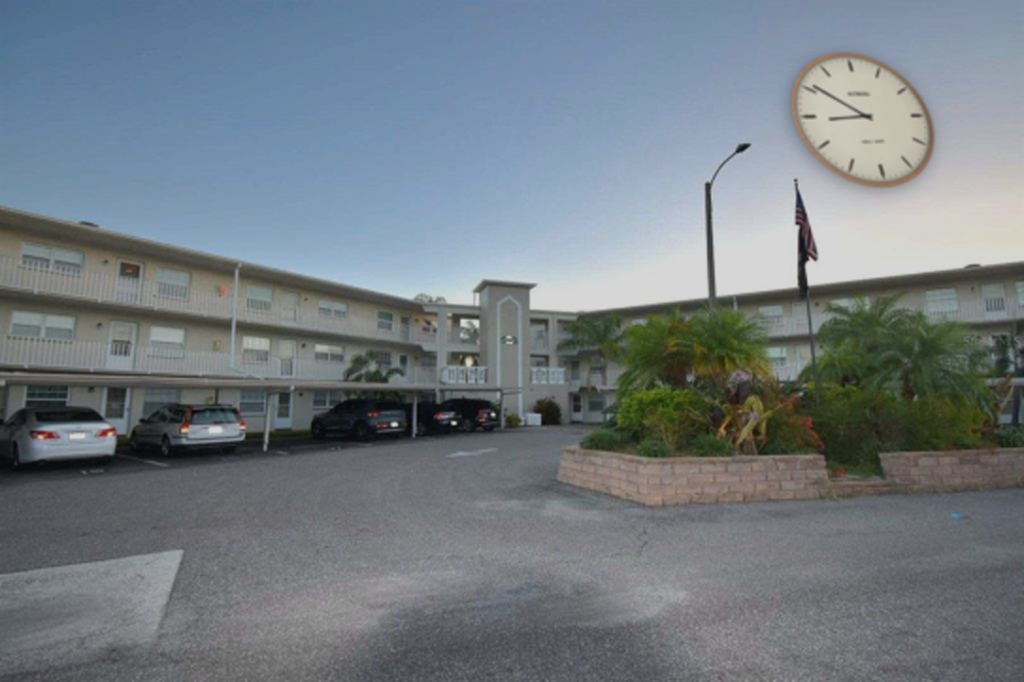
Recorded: 8h51
